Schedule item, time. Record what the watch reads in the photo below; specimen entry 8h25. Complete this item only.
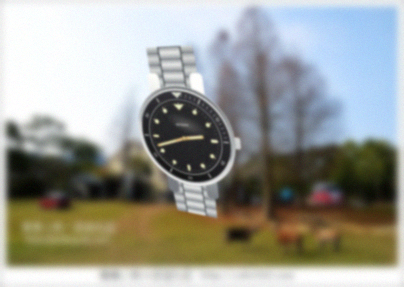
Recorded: 2h42
